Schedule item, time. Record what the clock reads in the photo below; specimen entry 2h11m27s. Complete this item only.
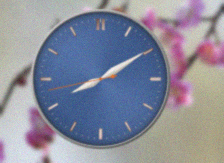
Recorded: 8h09m43s
